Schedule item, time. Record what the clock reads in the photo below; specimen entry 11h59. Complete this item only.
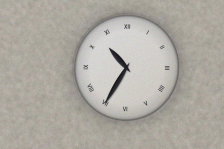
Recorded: 10h35
